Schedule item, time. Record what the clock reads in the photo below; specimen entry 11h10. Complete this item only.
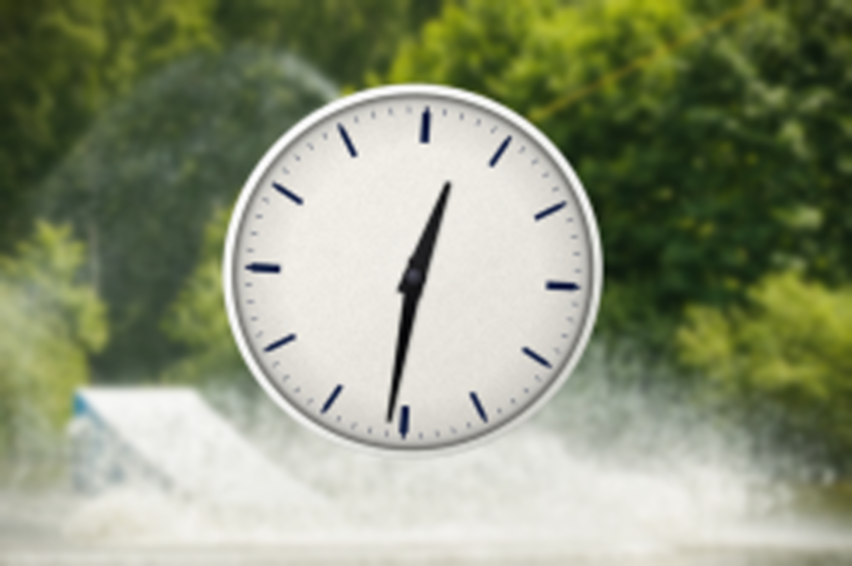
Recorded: 12h31
